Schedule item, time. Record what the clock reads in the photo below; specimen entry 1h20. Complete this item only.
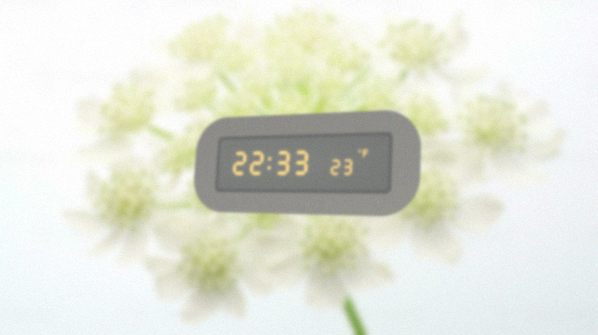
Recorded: 22h33
